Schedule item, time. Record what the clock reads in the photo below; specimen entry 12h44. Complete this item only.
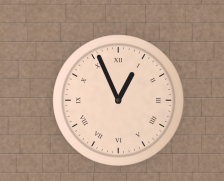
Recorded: 12h56
